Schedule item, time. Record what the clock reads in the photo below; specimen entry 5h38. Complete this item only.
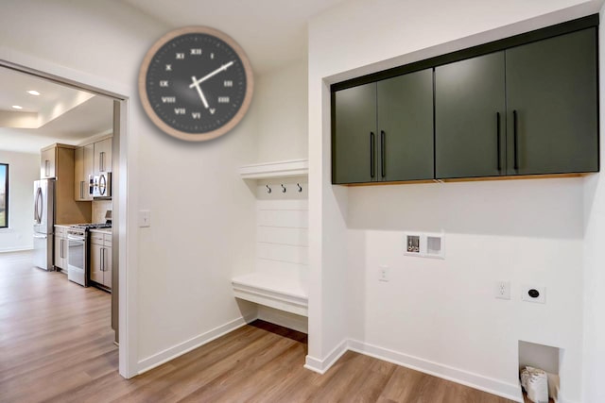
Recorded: 5h10
